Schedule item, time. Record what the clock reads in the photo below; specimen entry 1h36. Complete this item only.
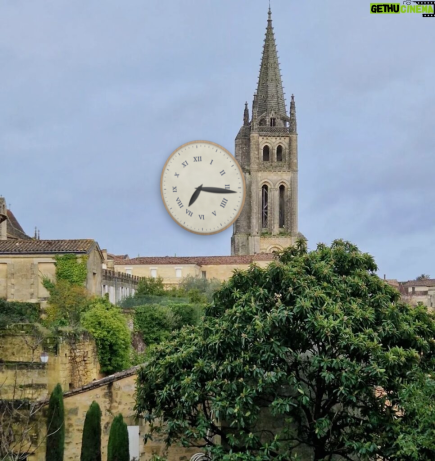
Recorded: 7h16
